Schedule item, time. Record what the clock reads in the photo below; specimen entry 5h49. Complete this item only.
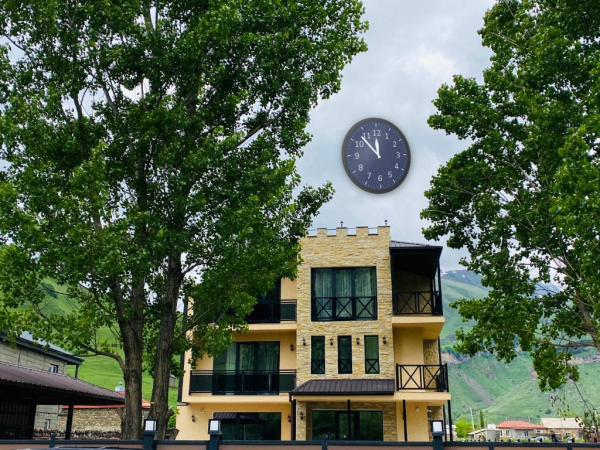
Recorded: 11h53
